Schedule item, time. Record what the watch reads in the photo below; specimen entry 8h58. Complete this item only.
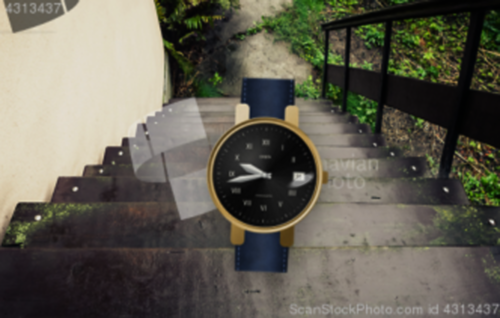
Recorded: 9h43
